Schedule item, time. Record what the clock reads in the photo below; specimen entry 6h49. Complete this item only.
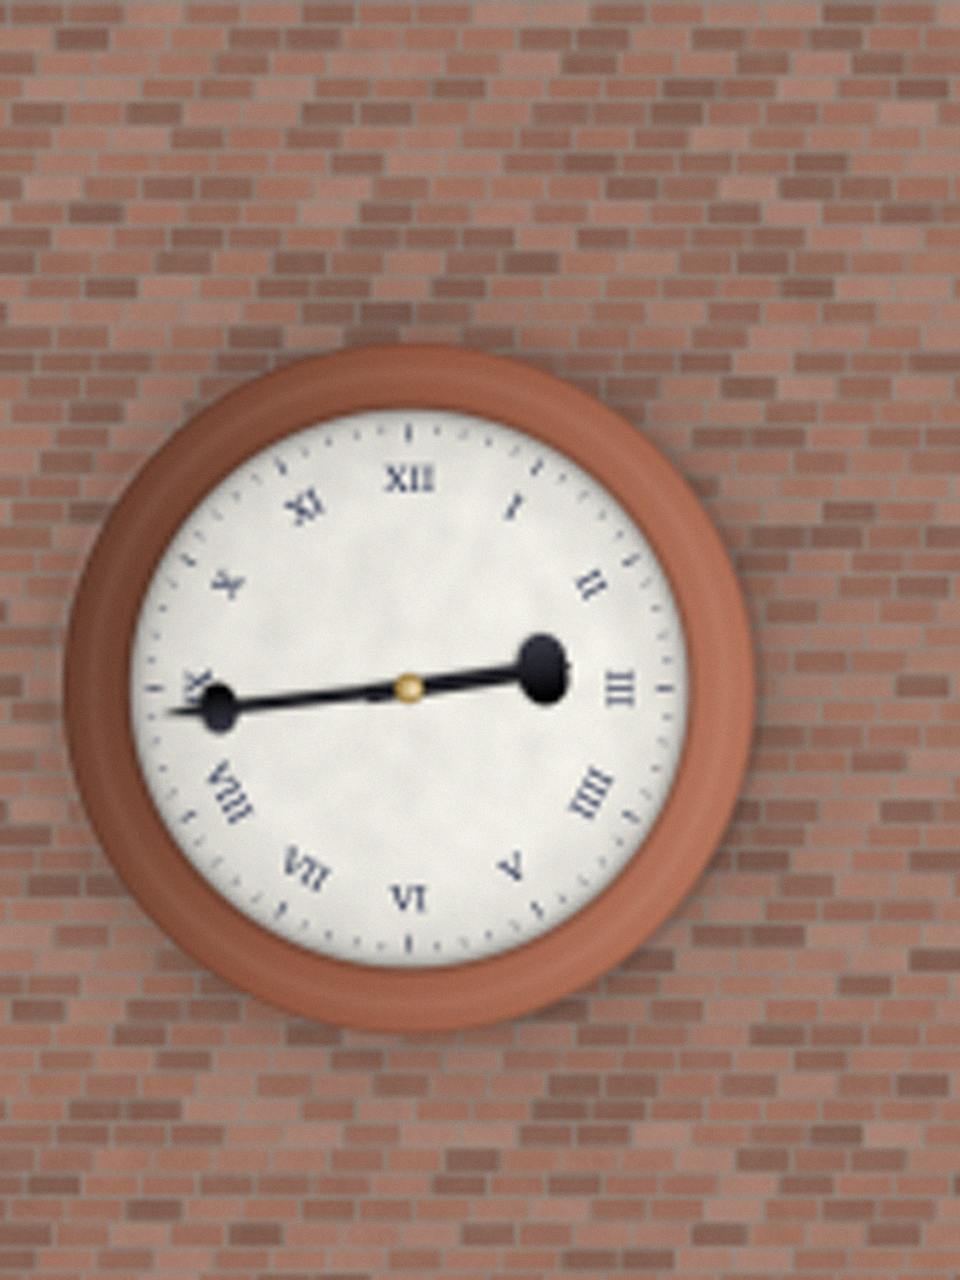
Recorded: 2h44
